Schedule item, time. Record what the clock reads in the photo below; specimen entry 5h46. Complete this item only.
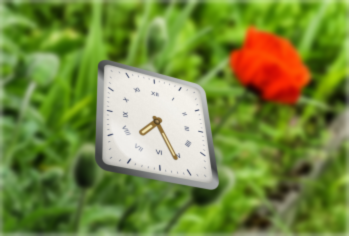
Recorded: 7h26
